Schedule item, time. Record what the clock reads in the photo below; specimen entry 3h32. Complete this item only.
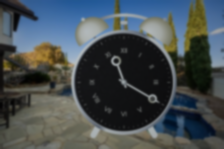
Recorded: 11h20
